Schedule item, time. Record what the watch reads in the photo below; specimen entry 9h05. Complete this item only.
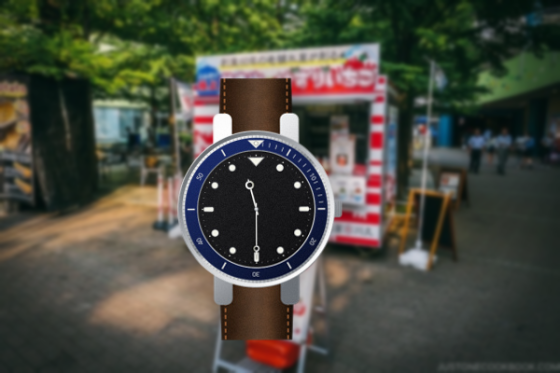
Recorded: 11h30
